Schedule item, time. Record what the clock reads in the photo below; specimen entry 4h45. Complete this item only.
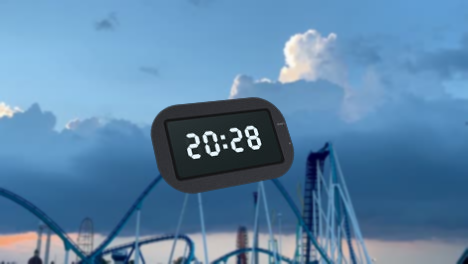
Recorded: 20h28
